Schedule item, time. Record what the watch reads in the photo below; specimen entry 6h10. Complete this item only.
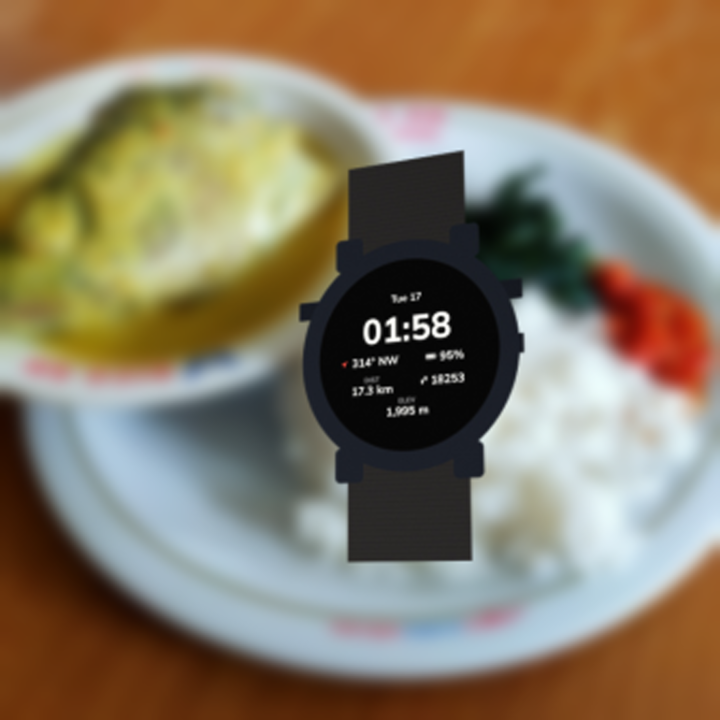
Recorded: 1h58
